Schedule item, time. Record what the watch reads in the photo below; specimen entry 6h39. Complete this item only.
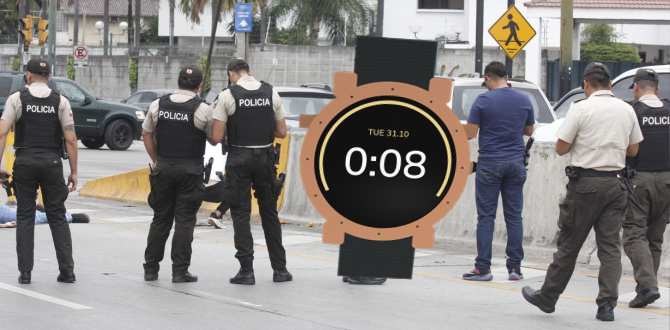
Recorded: 0h08
